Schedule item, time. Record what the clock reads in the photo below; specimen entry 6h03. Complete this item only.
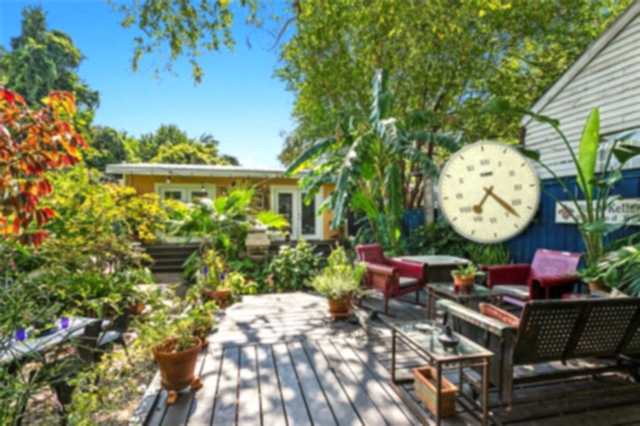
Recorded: 7h23
